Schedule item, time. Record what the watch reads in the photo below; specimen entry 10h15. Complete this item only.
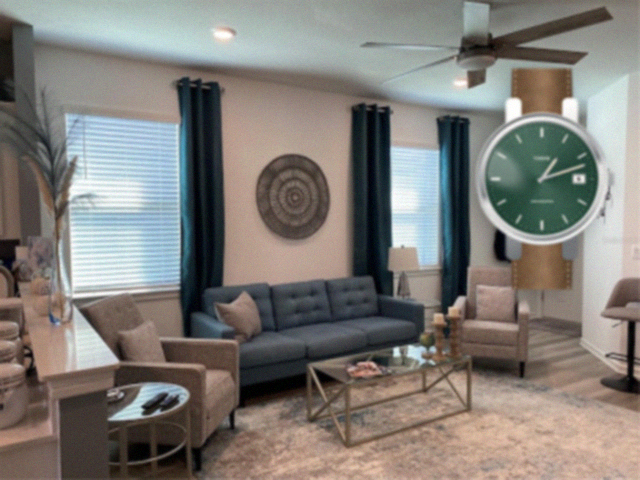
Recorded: 1h12
